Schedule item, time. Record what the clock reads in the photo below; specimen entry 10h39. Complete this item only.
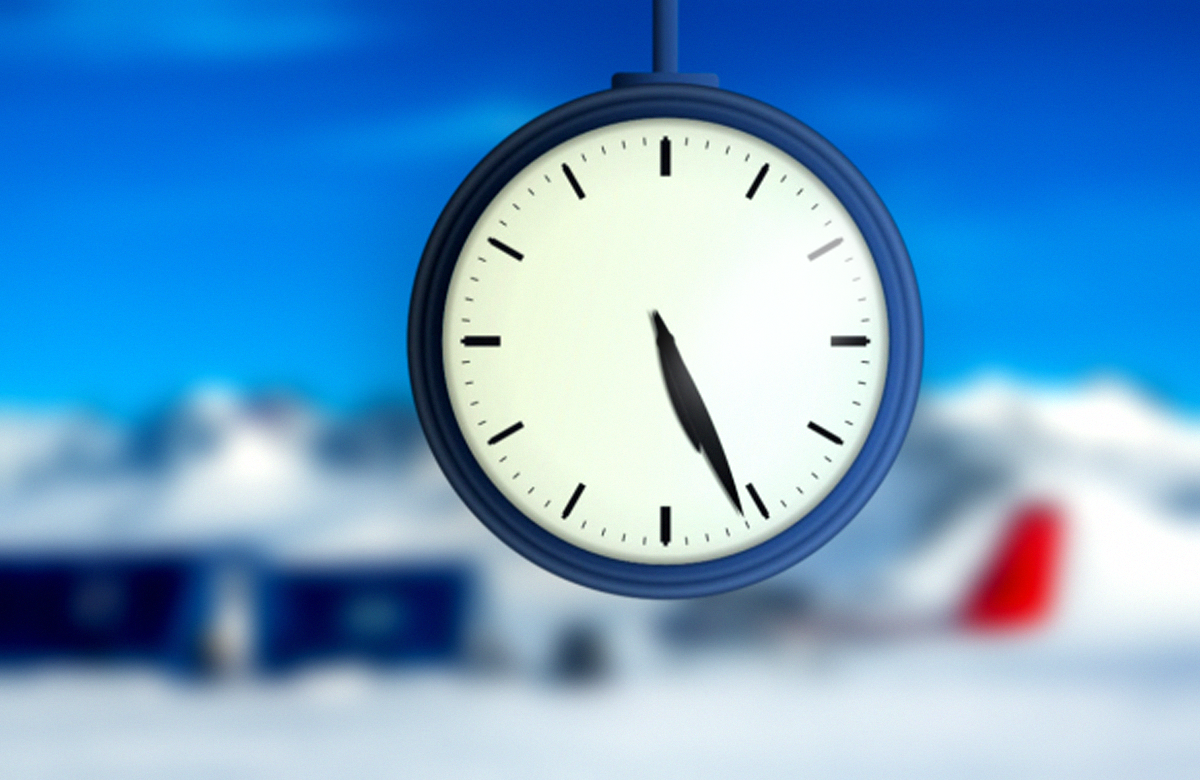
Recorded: 5h26
